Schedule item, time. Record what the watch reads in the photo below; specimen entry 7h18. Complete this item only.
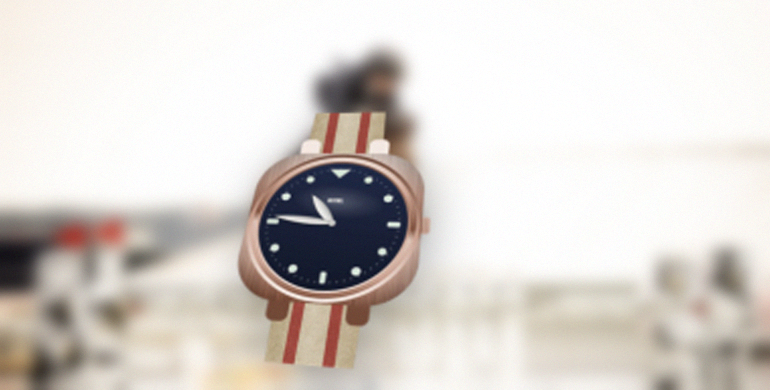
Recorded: 10h46
